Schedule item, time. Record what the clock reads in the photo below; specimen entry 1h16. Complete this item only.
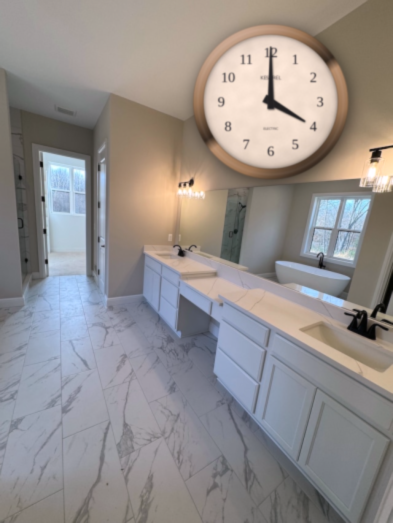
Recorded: 4h00
